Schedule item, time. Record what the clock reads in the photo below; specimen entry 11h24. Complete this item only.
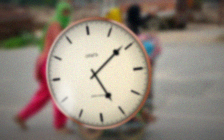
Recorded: 5h09
